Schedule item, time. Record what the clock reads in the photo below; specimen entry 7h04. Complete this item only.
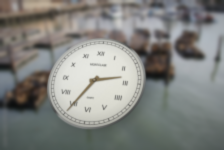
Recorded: 2h35
